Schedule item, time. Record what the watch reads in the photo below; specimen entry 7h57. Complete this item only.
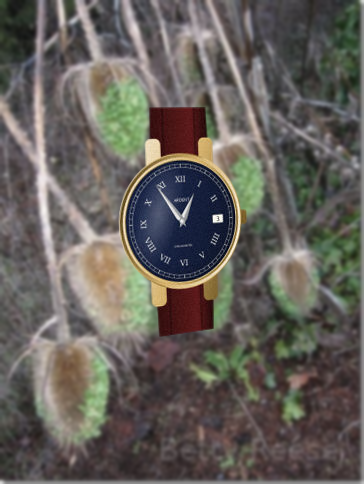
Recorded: 12h54
